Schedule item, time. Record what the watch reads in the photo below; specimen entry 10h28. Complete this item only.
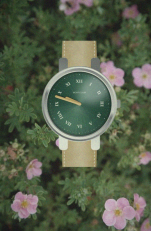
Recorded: 9h48
